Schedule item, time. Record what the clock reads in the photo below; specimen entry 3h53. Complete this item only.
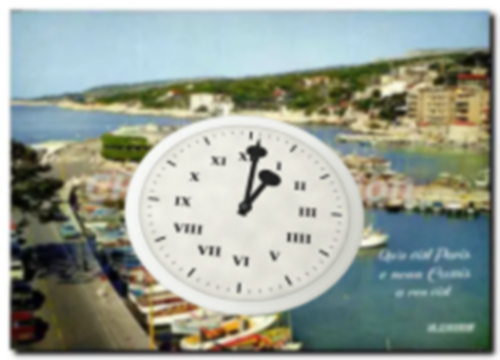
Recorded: 1h01
